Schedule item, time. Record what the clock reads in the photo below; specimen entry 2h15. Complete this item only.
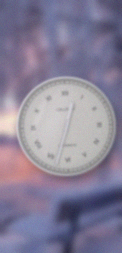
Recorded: 12h33
